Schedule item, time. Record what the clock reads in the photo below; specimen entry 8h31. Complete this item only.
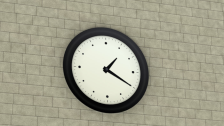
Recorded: 1h20
